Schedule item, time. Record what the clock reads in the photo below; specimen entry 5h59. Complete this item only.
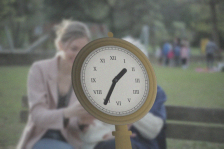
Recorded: 1h35
